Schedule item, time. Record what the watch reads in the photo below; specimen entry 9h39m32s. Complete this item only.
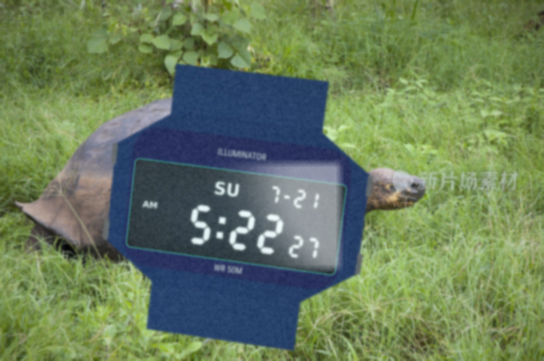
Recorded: 5h22m27s
